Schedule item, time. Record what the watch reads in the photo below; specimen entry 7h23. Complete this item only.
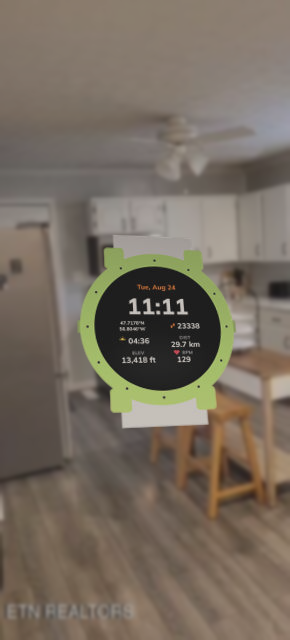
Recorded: 11h11
